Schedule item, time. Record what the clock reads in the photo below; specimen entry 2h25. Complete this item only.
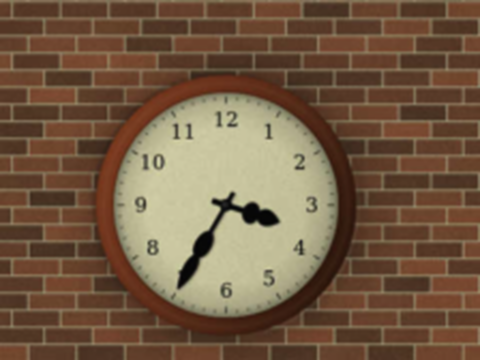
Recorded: 3h35
